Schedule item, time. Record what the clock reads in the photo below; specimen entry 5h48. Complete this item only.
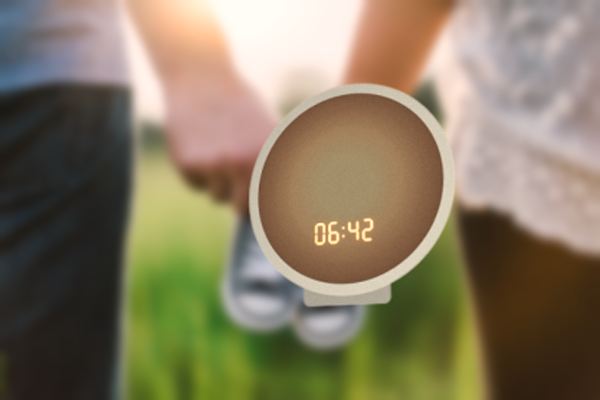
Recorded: 6h42
